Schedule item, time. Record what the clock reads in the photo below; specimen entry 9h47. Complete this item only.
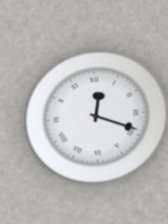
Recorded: 12h19
